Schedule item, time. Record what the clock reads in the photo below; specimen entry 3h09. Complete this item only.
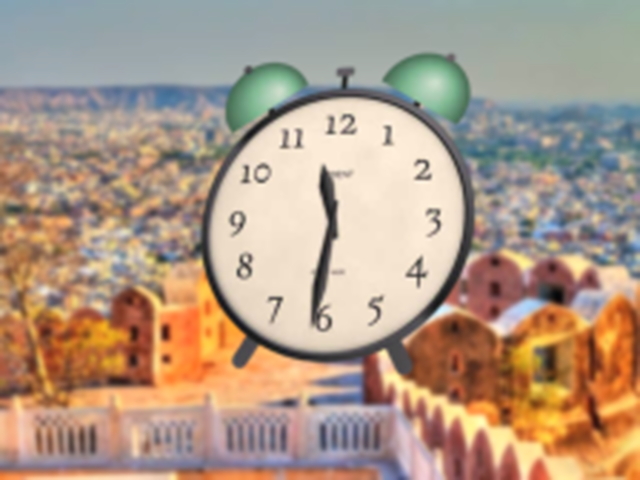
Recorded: 11h31
